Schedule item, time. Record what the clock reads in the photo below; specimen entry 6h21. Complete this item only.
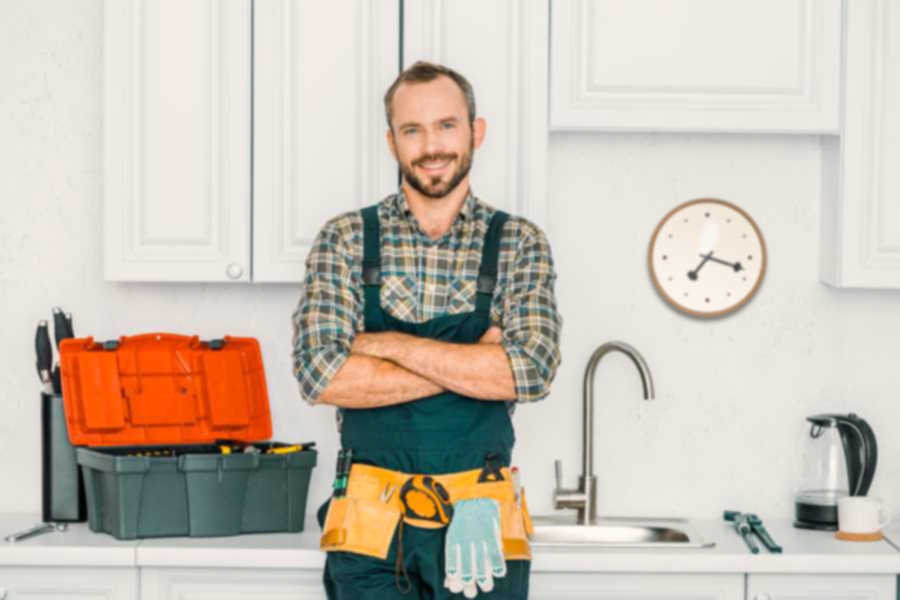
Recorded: 7h18
